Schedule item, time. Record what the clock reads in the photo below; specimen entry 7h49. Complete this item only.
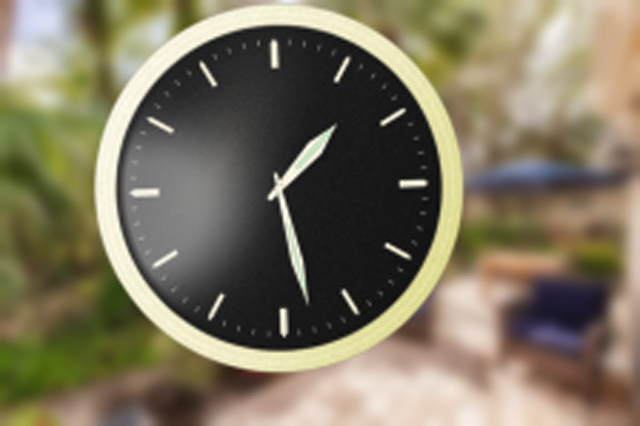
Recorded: 1h28
